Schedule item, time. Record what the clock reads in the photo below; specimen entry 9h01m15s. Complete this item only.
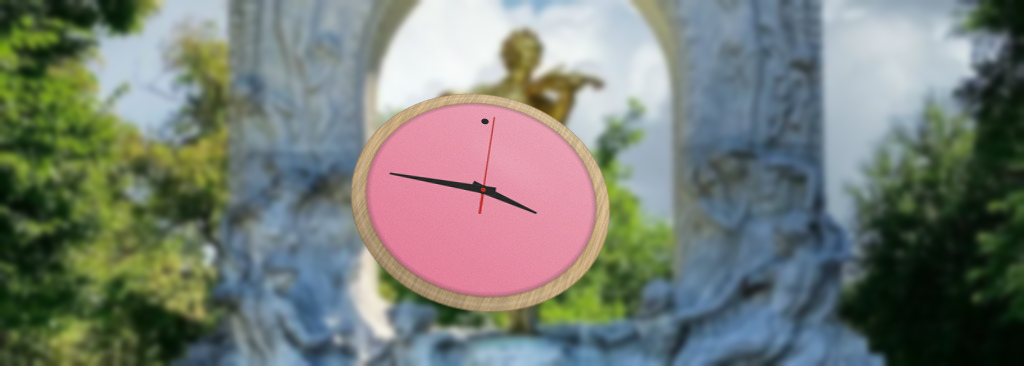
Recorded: 3h46m01s
